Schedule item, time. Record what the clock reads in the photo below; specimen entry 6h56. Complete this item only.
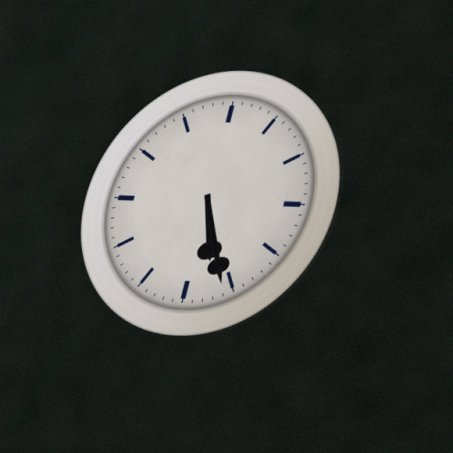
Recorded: 5h26
